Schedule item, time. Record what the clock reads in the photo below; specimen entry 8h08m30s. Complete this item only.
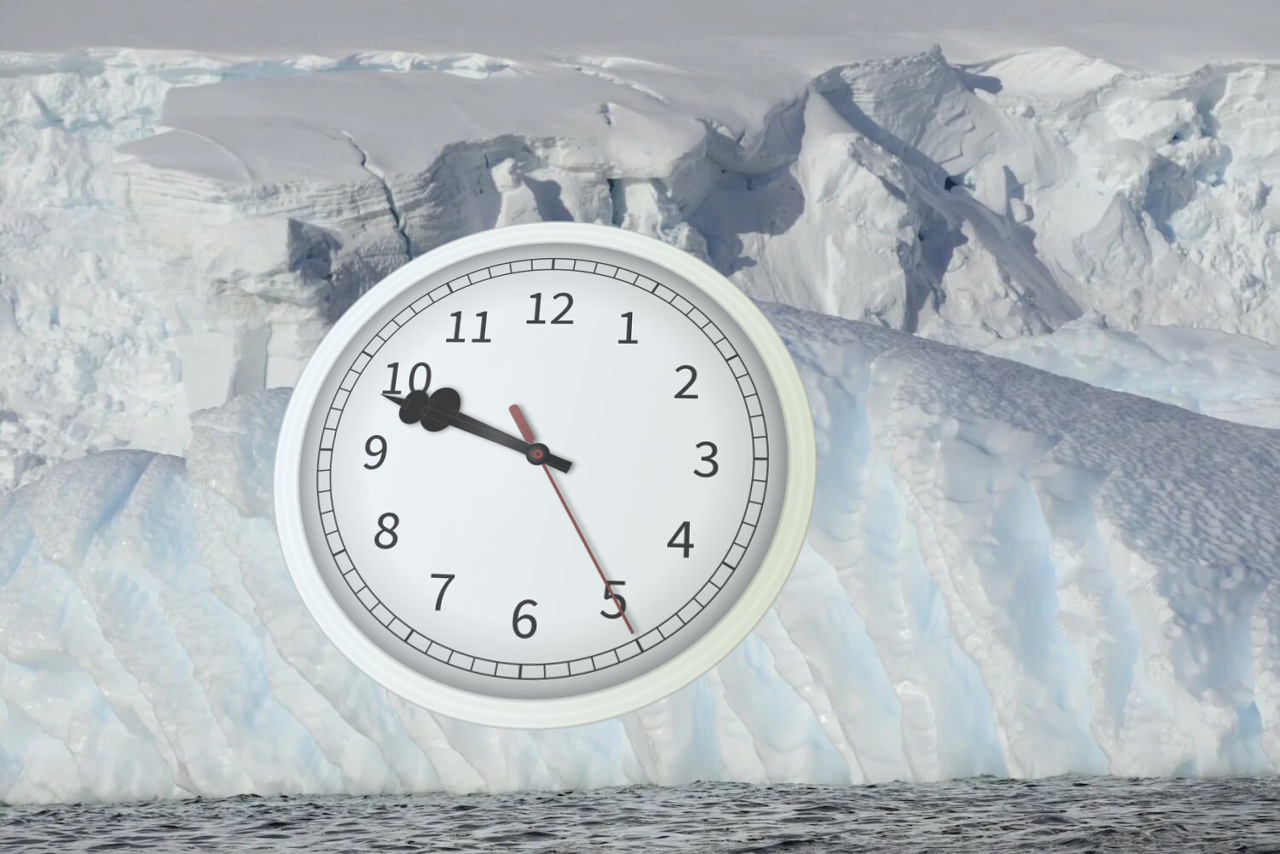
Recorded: 9h48m25s
